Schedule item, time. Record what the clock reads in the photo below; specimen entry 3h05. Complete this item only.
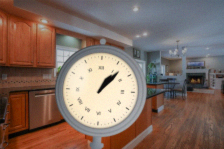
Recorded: 1h07
